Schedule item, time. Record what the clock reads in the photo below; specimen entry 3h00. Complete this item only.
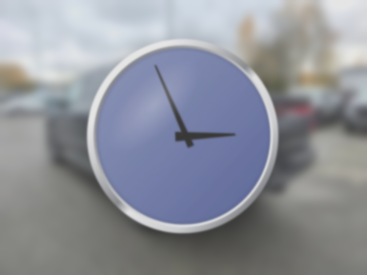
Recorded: 2h56
